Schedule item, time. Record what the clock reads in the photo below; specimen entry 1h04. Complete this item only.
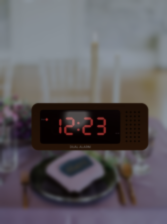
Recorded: 12h23
